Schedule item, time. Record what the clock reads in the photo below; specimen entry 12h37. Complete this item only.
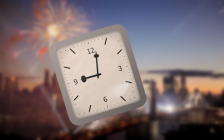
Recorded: 9h02
